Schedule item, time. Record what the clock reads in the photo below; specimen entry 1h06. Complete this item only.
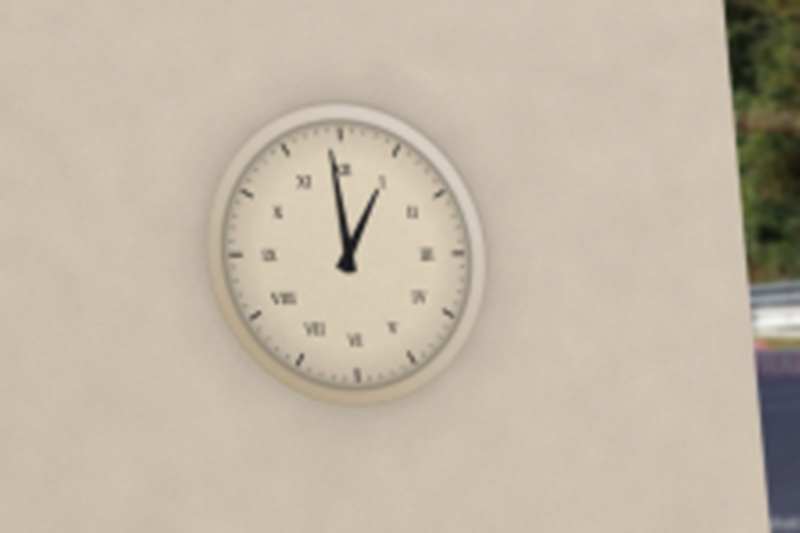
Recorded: 12h59
